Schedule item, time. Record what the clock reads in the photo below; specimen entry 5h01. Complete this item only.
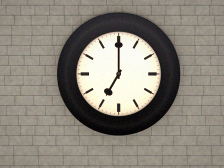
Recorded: 7h00
